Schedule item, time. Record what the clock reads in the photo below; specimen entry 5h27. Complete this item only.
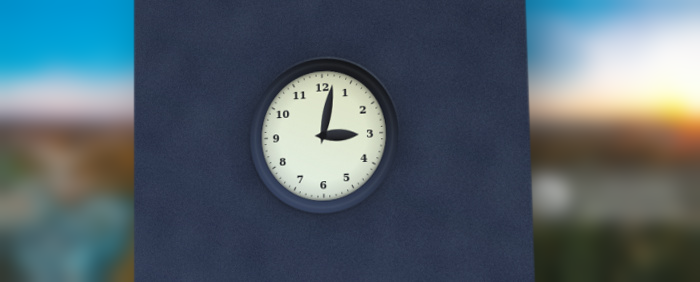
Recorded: 3h02
